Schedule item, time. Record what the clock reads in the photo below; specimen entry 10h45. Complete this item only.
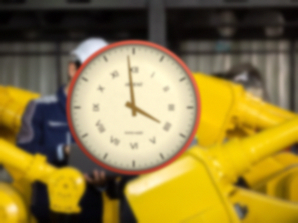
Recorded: 3h59
